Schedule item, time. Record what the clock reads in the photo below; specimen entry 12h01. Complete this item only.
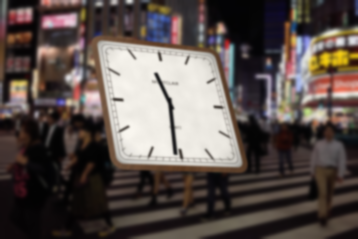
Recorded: 11h31
